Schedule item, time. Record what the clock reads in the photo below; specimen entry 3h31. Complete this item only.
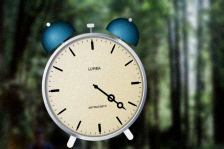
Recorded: 4h22
